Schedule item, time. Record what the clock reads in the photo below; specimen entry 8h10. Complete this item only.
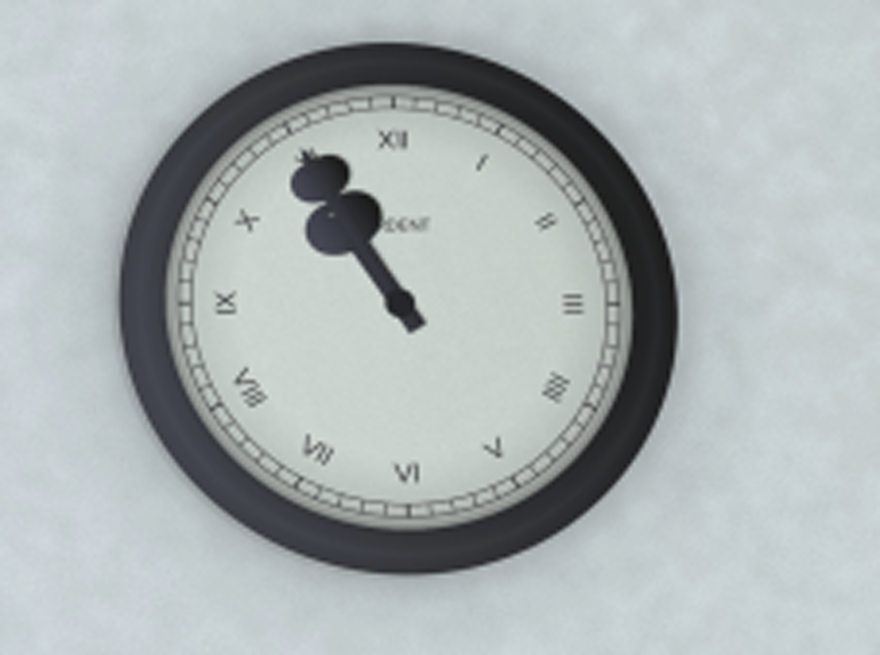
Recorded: 10h55
